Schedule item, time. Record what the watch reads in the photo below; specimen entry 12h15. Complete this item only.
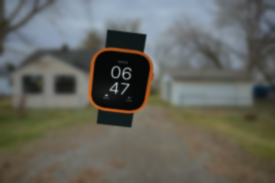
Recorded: 6h47
